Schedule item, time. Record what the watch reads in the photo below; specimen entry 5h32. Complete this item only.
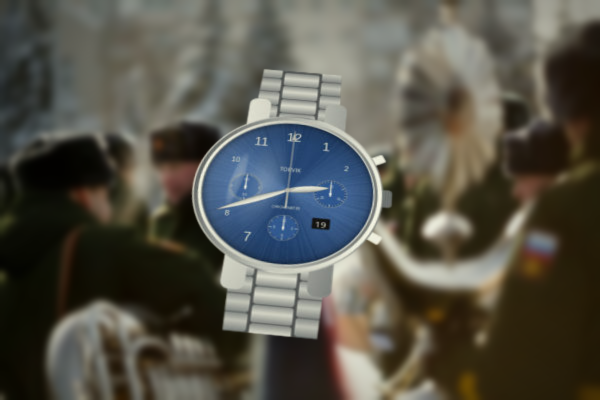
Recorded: 2h41
